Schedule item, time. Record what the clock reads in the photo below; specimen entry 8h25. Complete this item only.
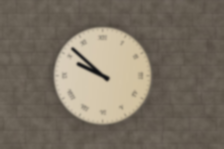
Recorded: 9h52
